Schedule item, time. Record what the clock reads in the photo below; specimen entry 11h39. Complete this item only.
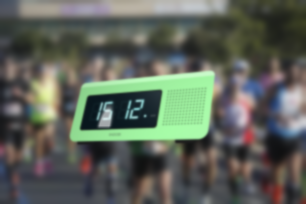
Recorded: 15h12
